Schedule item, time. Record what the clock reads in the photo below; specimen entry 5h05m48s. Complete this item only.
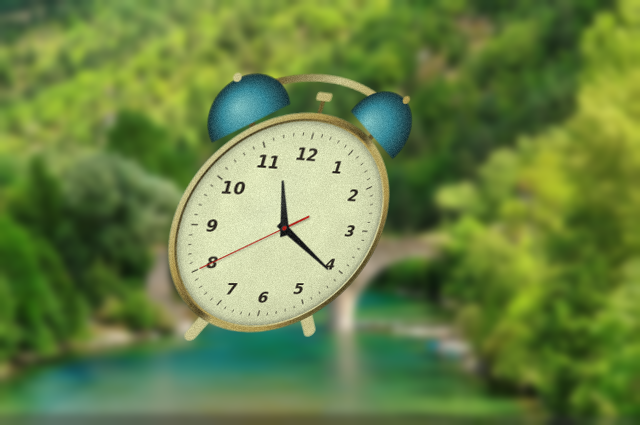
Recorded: 11h20m40s
